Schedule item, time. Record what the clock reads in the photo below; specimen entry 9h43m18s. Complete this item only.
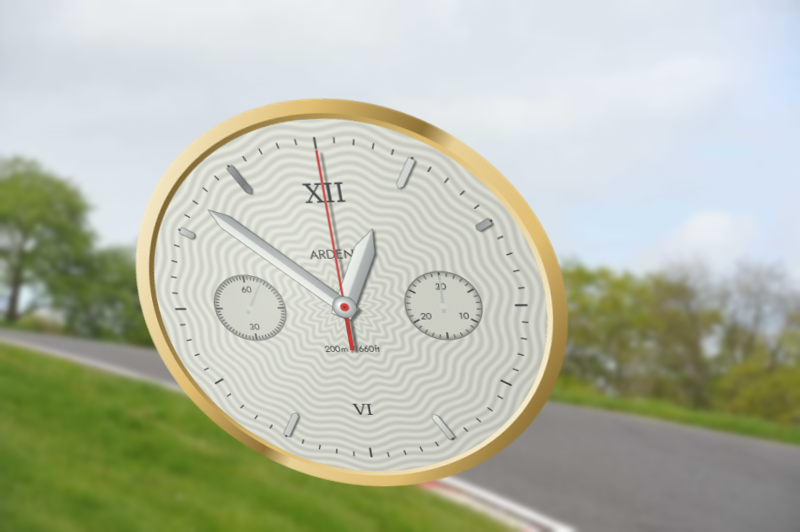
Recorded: 12h52m05s
